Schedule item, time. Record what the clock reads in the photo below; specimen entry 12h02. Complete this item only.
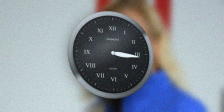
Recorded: 3h16
